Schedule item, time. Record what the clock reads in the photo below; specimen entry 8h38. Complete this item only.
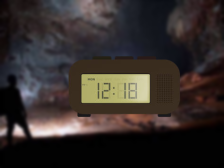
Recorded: 12h18
